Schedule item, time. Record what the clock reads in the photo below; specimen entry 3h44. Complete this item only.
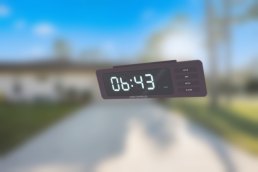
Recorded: 6h43
